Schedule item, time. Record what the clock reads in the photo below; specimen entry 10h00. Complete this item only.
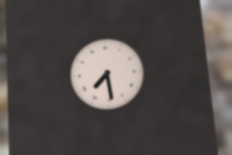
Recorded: 7h29
